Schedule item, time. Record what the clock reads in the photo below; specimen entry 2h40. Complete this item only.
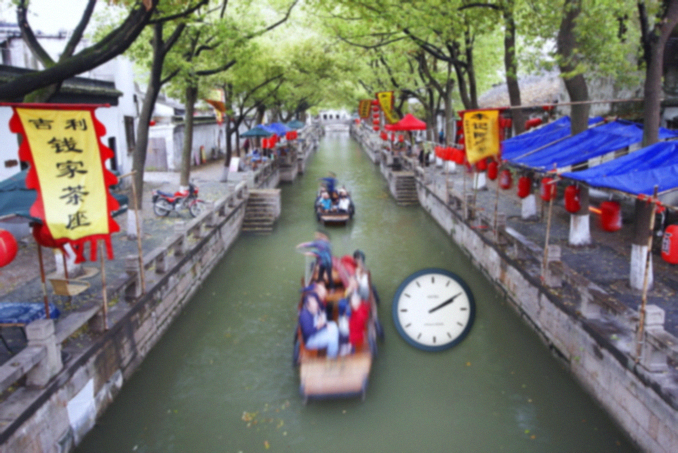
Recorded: 2h10
